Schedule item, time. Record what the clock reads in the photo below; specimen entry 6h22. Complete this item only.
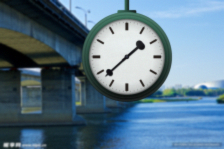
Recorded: 1h38
